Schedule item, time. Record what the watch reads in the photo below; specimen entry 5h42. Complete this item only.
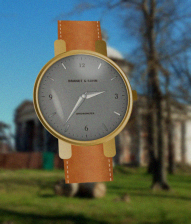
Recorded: 2h36
